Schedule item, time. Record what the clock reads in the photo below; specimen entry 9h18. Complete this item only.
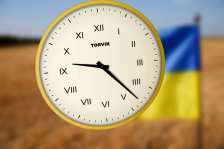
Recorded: 9h23
